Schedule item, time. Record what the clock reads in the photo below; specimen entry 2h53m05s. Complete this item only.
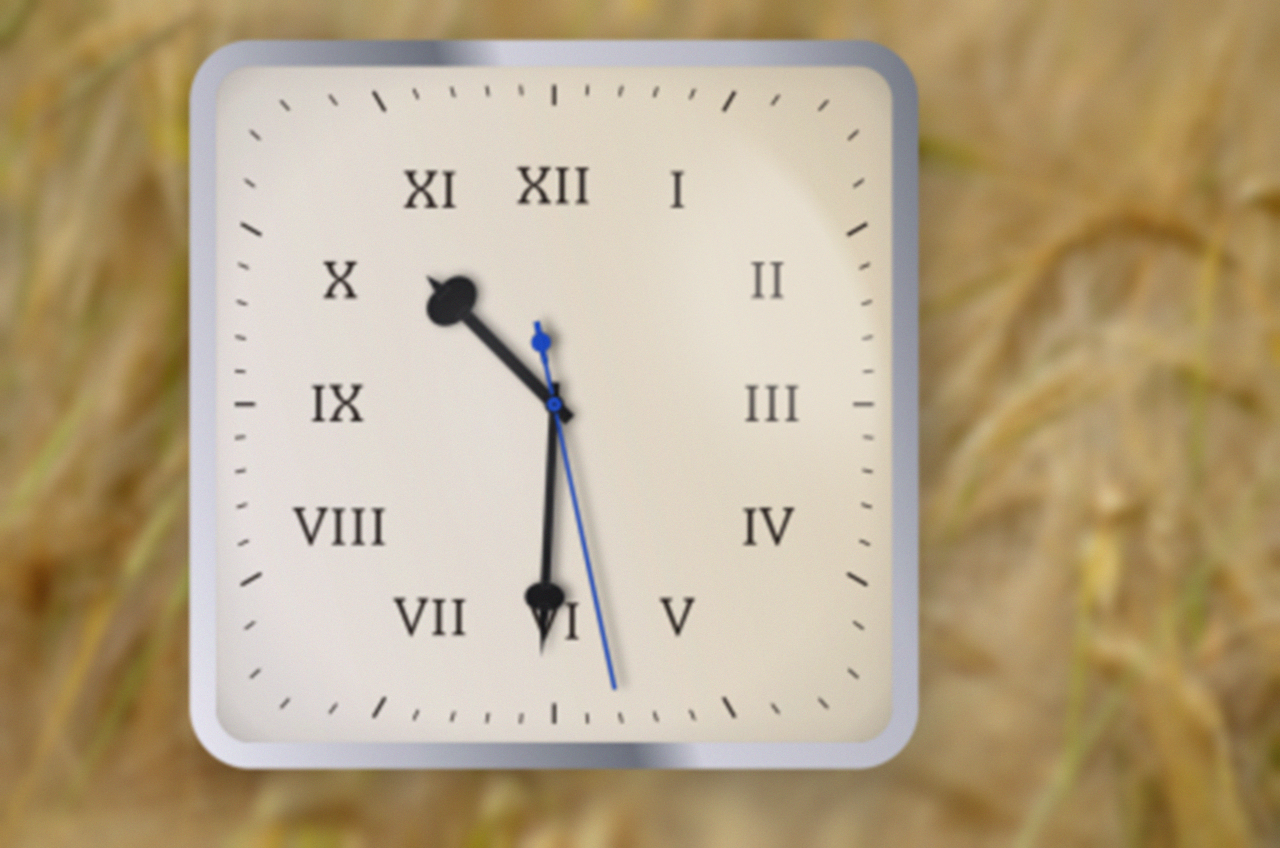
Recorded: 10h30m28s
